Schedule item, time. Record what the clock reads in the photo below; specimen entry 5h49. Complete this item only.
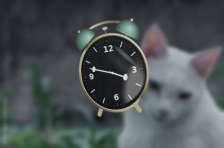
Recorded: 3h48
